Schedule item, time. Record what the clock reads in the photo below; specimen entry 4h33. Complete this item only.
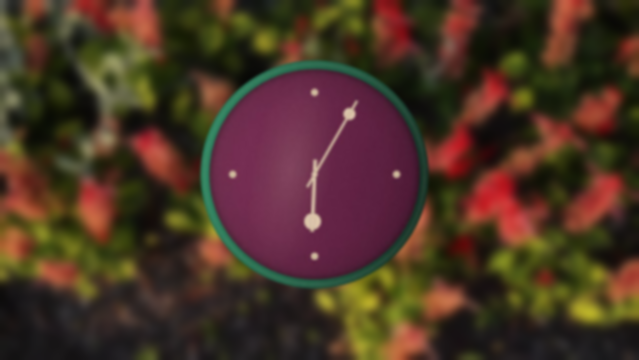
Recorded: 6h05
